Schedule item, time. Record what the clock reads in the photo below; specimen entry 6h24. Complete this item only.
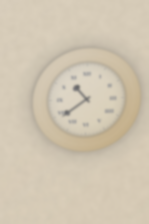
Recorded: 10h39
